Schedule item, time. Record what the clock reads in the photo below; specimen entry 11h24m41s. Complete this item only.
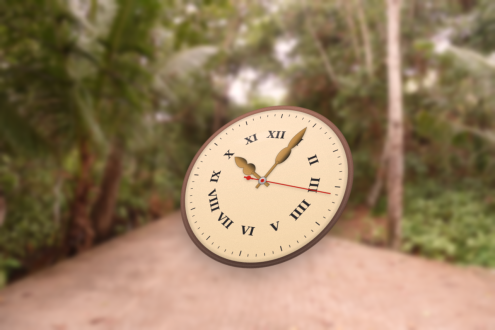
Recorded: 10h04m16s
